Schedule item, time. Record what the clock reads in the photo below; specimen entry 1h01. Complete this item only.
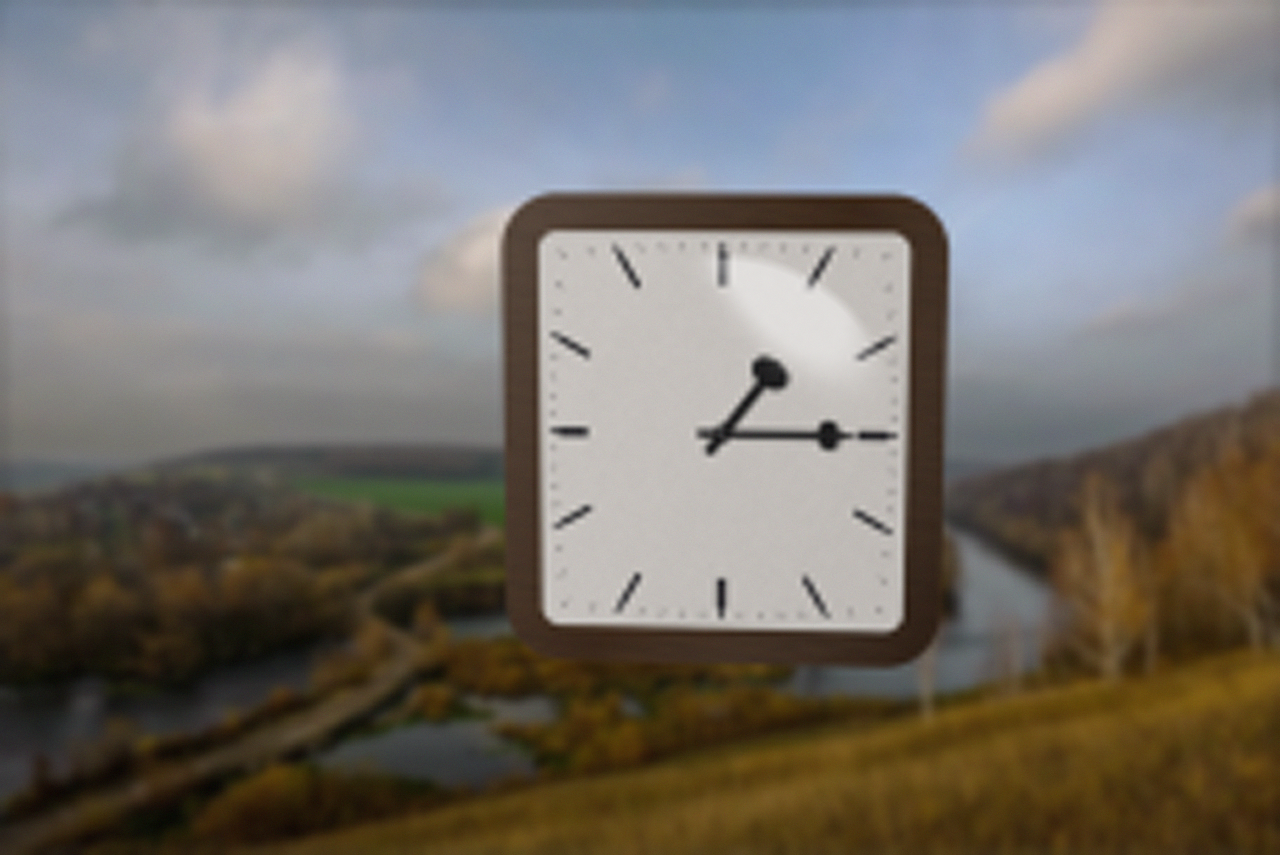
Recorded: 1h15
